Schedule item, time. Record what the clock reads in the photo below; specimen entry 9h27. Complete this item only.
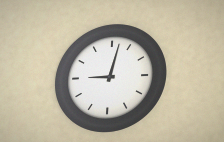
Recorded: 9h02
